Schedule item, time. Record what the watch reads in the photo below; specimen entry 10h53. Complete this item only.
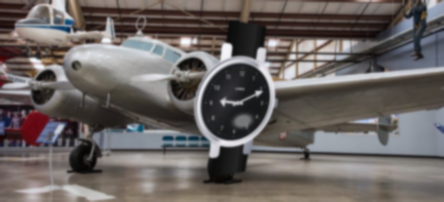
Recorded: 9h11
